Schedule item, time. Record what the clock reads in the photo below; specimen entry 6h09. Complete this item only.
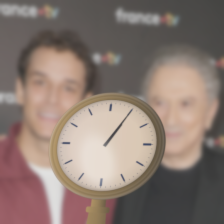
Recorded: 1h05
